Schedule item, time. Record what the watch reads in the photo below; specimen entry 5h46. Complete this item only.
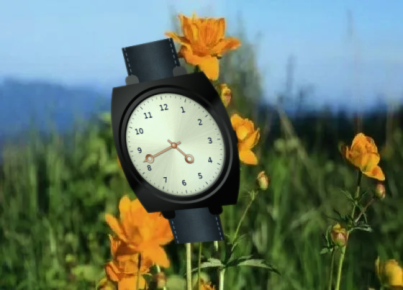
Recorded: 4h42
